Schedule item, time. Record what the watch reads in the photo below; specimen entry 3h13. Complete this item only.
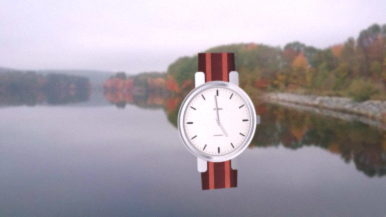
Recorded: 4h59
